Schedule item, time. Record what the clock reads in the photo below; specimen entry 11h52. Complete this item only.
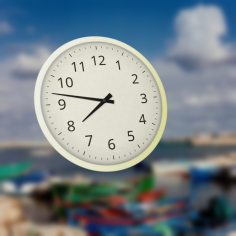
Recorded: 7h47
